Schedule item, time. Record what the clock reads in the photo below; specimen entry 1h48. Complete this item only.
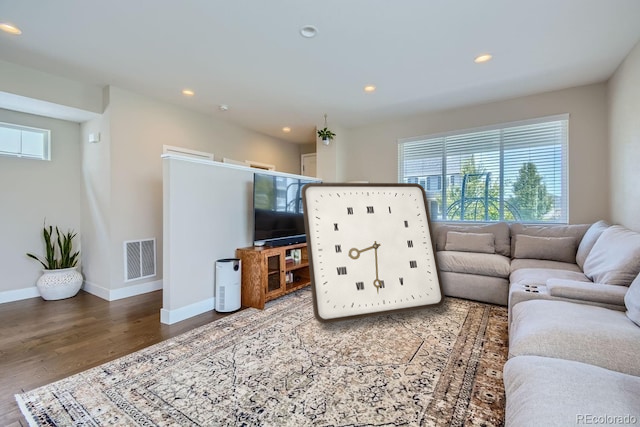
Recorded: 8h31
